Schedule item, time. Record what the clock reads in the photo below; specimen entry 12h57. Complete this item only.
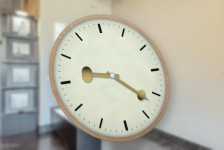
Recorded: 9h22
